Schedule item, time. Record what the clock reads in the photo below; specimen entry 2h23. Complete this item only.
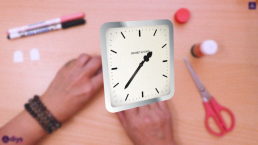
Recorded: 1h37
